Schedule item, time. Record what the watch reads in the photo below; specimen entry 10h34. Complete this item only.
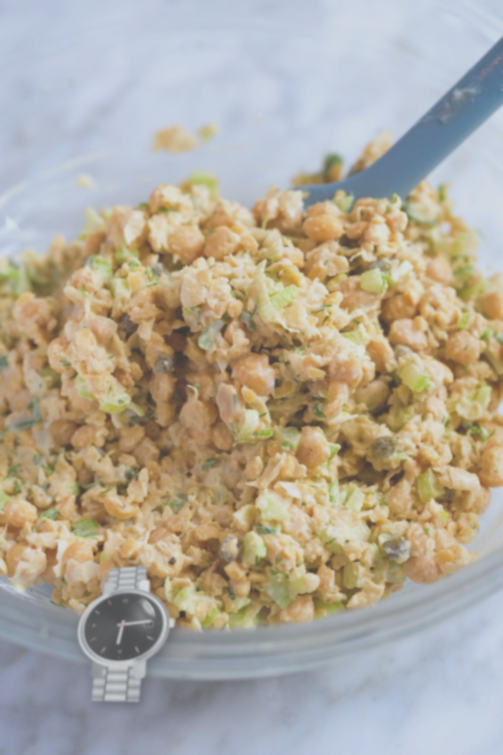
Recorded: 6h14
